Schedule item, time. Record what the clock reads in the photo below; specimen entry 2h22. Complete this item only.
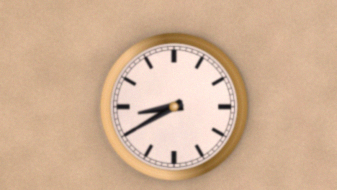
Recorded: 8h40
